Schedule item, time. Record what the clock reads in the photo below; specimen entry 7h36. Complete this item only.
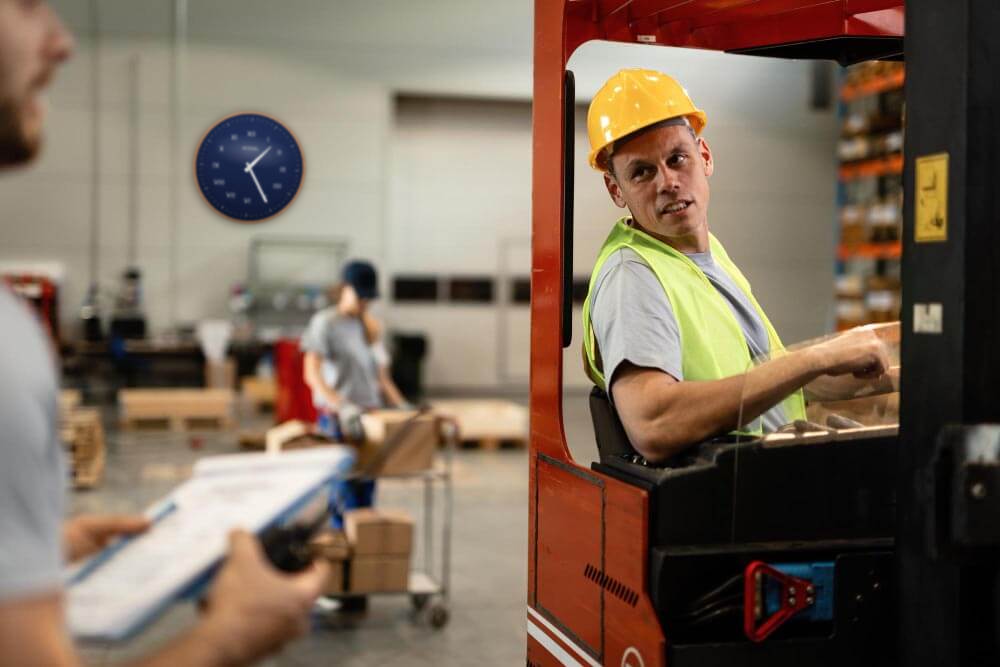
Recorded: 1h25
